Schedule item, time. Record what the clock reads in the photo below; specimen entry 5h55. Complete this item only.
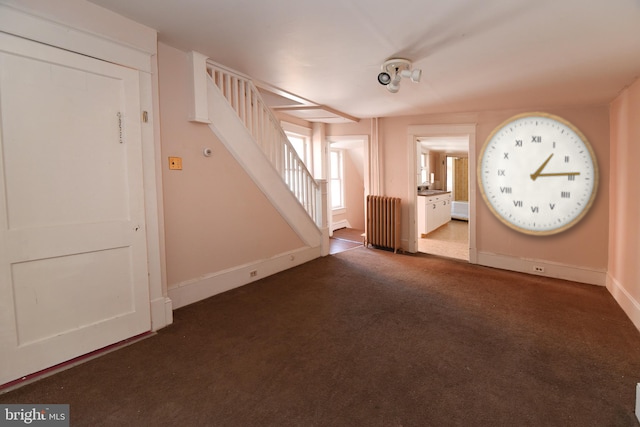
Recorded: 1h14
